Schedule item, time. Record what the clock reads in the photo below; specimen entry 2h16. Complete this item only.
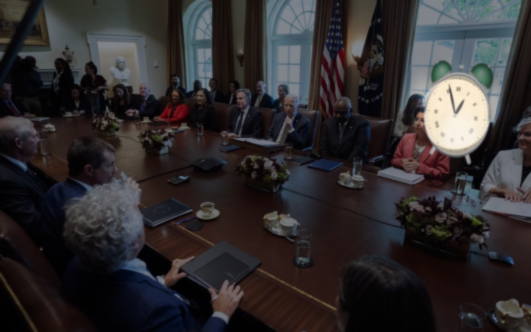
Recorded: 12h56
